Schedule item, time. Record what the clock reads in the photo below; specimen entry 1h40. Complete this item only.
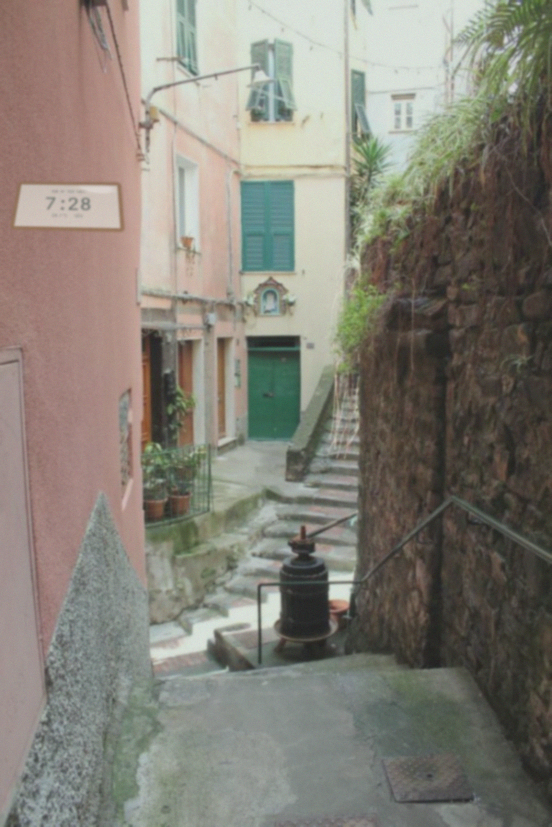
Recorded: 7h28
